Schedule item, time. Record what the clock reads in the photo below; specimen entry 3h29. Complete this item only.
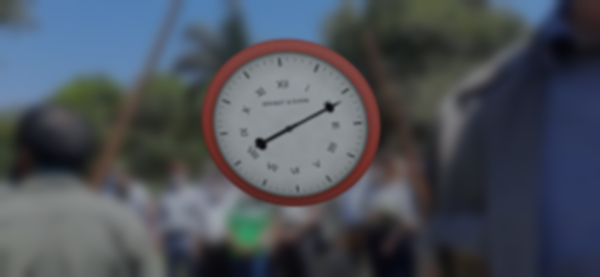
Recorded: 8h11
